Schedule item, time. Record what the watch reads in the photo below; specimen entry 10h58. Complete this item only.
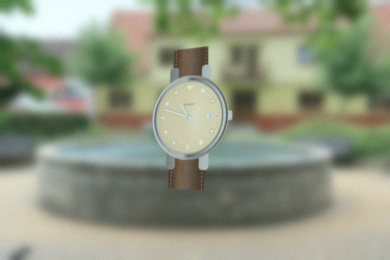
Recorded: 10h48
